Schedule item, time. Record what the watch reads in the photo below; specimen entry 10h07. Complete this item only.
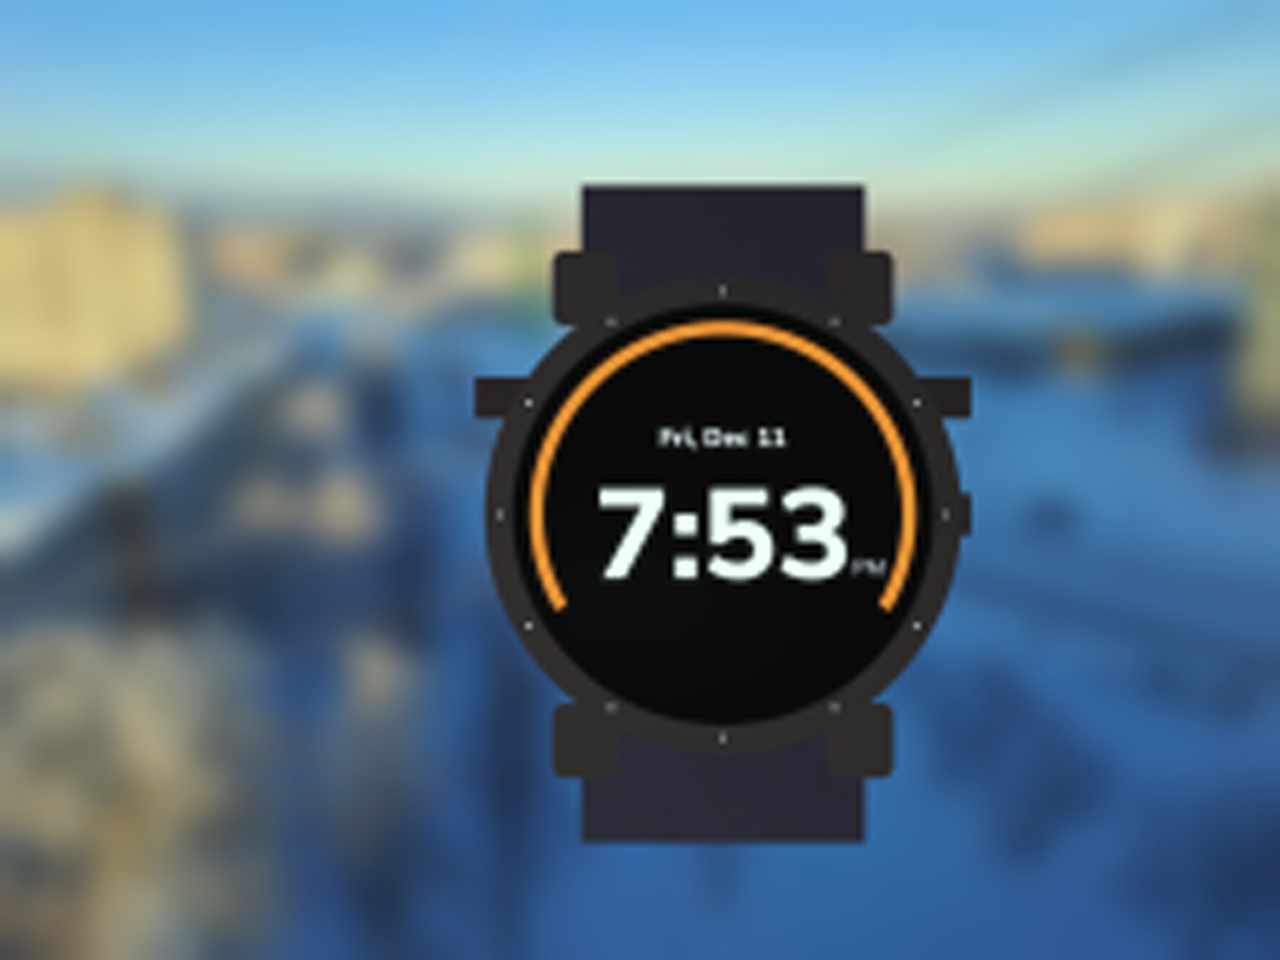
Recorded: 7h53
